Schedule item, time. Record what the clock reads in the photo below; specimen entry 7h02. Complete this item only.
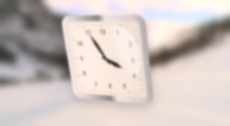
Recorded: 3h55
